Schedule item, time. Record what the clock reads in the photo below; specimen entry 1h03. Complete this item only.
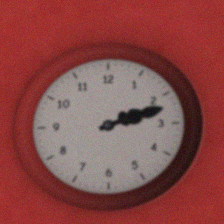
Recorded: 2h12
